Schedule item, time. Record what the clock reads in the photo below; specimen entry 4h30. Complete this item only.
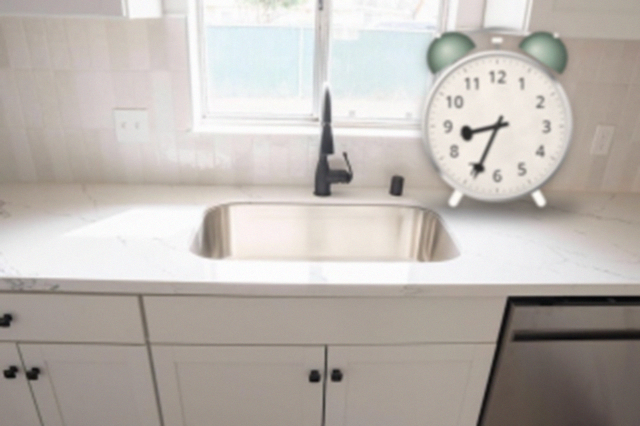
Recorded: 8h34
